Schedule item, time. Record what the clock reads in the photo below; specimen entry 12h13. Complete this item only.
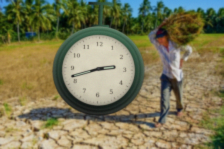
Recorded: 2h42
